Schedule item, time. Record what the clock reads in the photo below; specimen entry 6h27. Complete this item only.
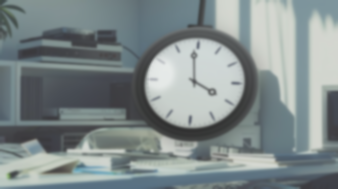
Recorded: 3h59
